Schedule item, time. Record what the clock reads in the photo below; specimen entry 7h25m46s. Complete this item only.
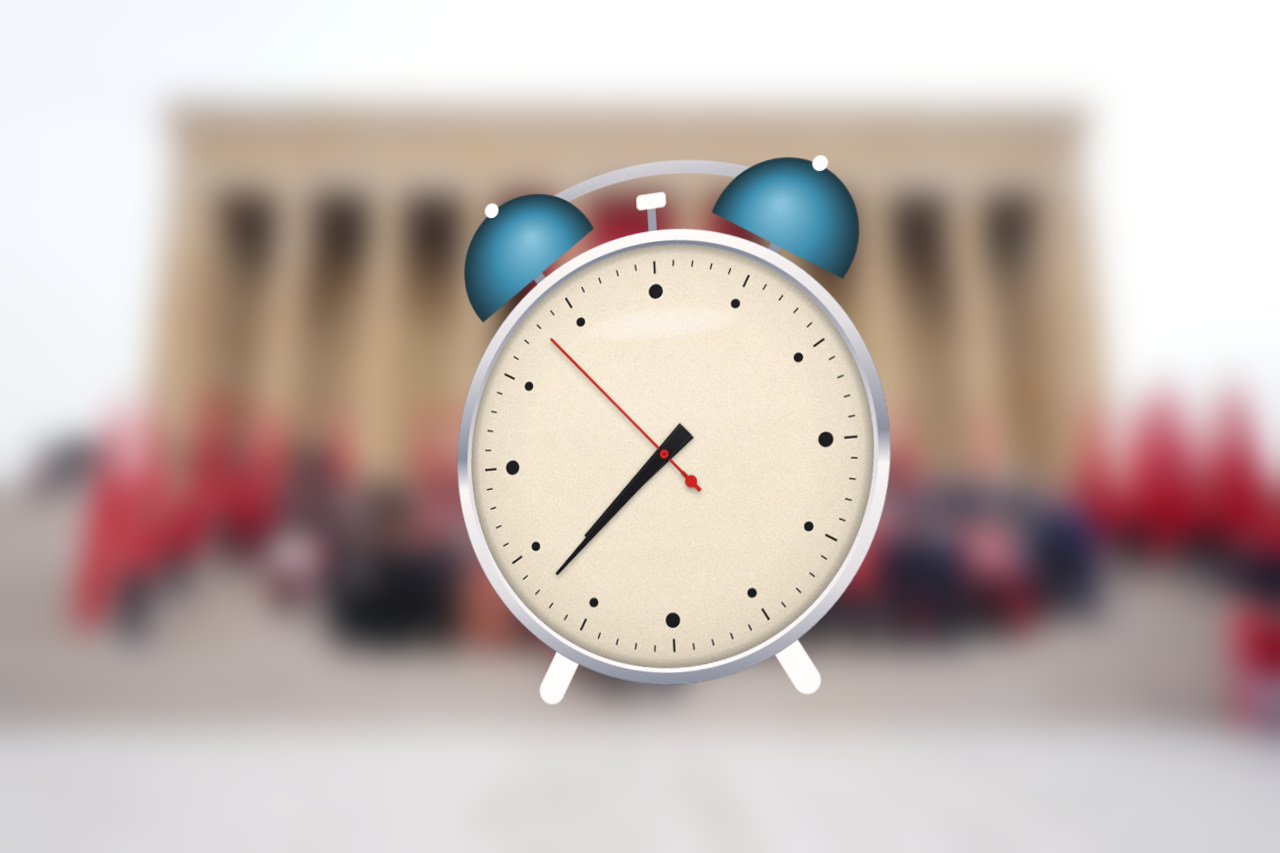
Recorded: 7h37m53s
